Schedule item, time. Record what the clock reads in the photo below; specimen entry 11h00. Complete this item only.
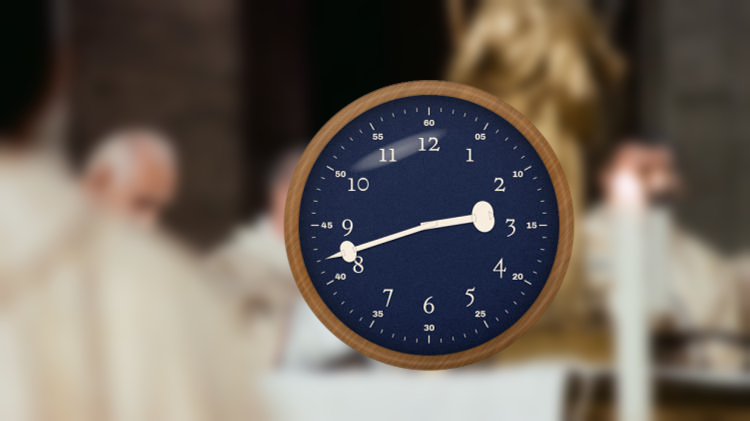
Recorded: 2h42
